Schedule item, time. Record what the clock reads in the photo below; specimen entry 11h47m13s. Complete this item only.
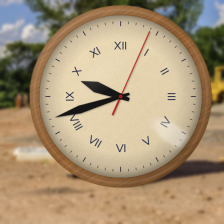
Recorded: 9h42m04s
